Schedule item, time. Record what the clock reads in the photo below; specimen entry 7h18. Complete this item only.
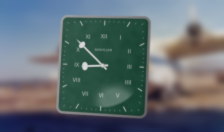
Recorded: 8h52
